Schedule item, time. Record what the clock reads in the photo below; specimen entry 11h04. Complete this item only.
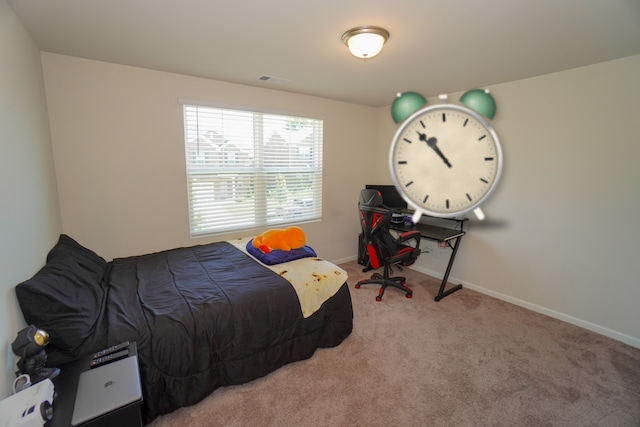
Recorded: 10h53
